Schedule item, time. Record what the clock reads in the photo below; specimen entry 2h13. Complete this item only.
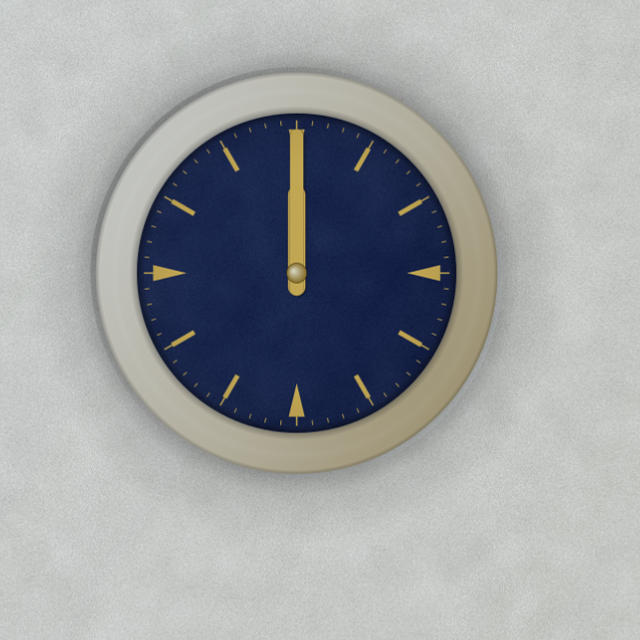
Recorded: 12h00
